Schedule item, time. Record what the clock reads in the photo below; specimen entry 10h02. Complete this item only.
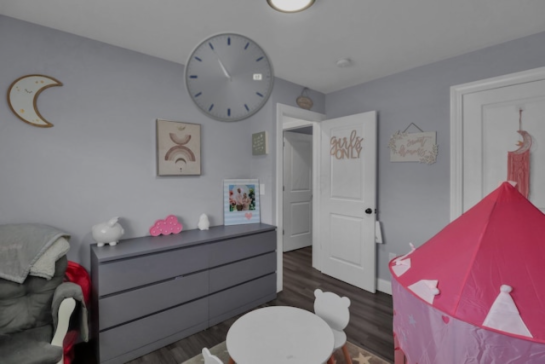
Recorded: 10h55
